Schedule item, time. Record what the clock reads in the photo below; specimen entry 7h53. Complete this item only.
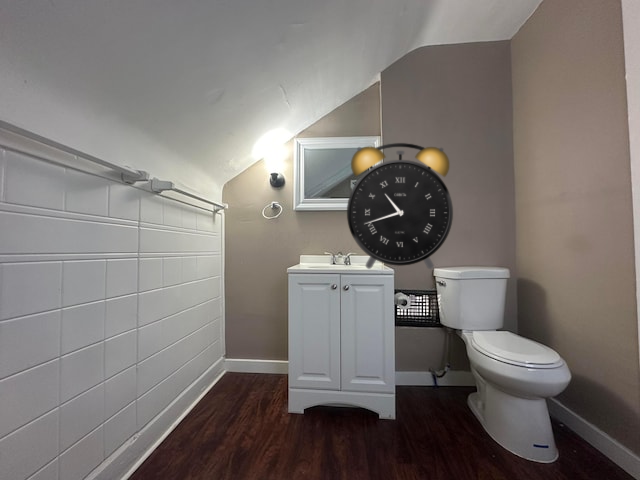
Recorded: 10h42
